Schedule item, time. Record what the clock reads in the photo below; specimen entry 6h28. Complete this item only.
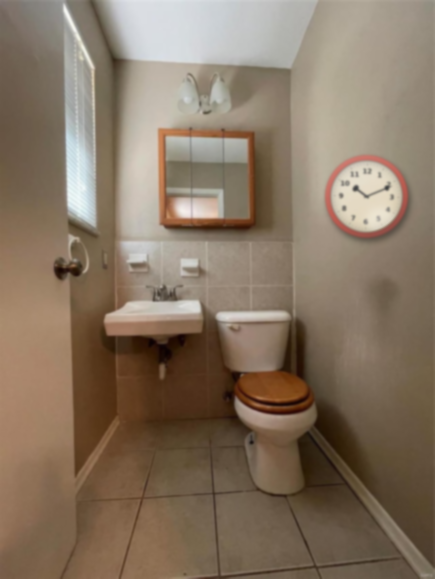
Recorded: 10h11
